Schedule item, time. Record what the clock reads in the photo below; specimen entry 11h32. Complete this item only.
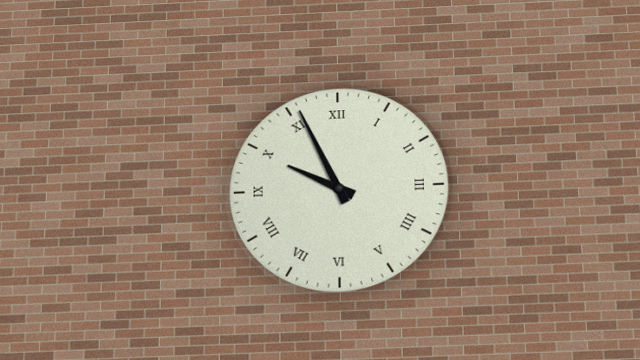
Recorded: 9h56
